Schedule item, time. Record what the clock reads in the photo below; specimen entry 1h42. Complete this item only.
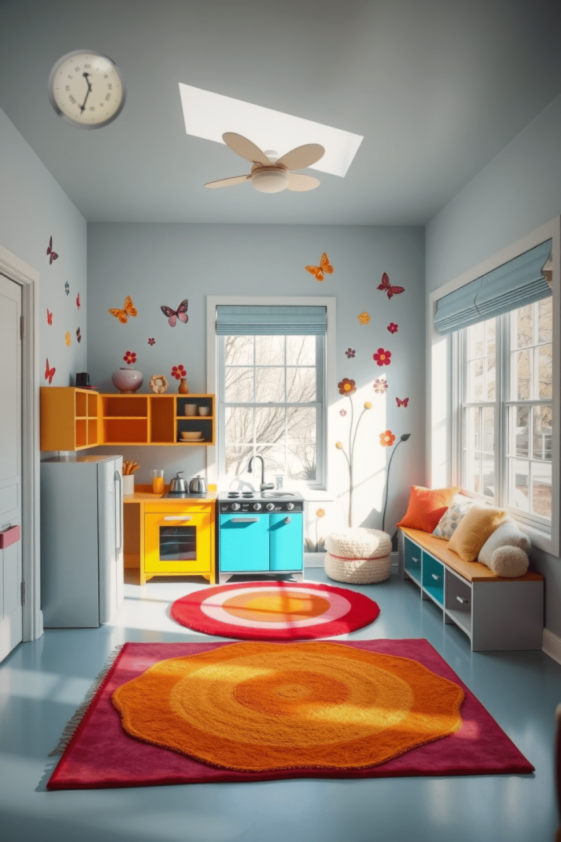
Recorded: 11h34
